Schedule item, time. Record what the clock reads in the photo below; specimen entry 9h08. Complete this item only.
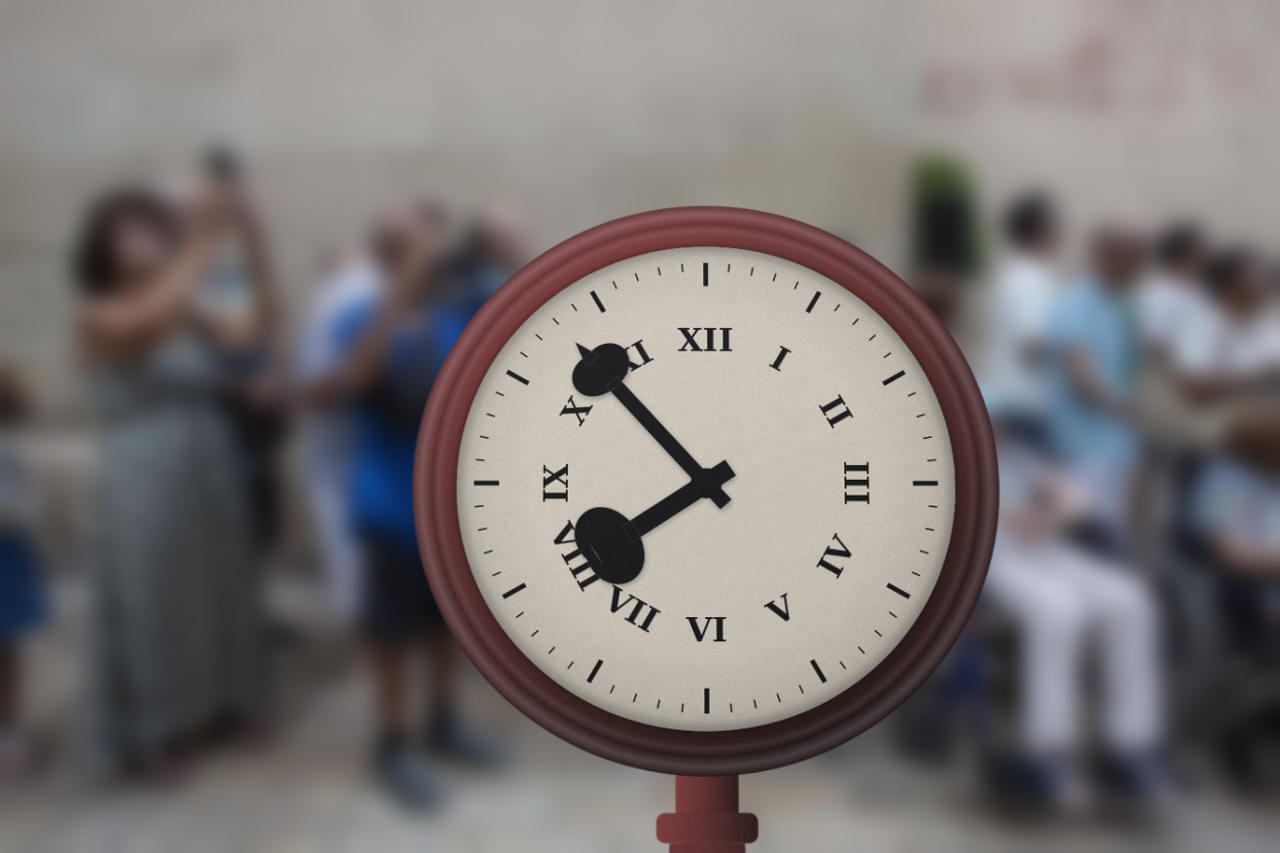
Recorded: 7h53
